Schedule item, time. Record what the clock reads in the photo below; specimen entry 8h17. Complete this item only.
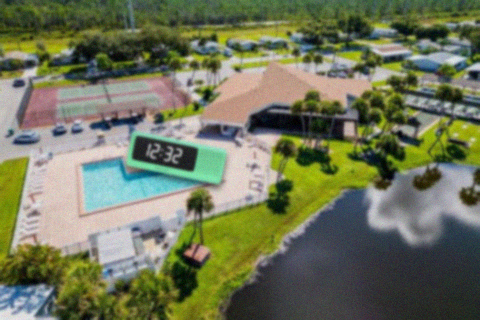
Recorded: 12h32
